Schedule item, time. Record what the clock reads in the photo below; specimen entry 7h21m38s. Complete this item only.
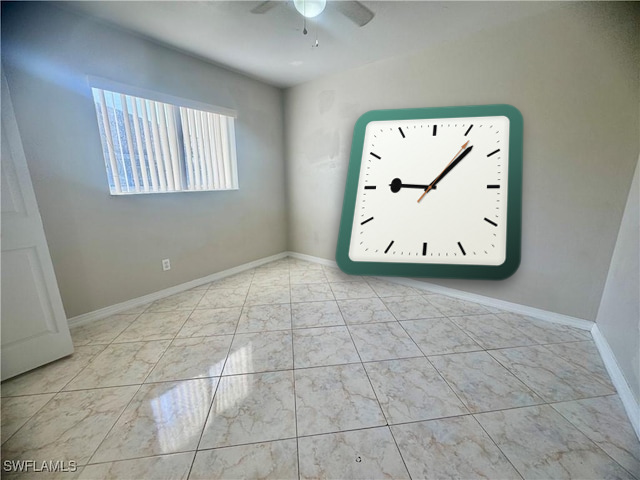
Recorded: 9h07m06s
